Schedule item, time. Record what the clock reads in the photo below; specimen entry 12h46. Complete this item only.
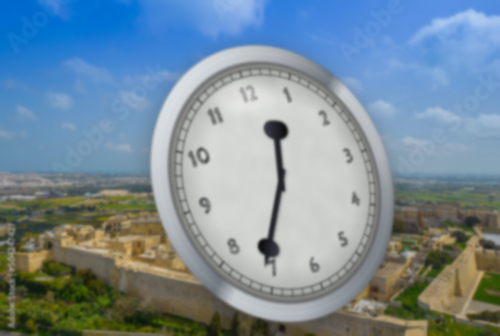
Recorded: 12h36
